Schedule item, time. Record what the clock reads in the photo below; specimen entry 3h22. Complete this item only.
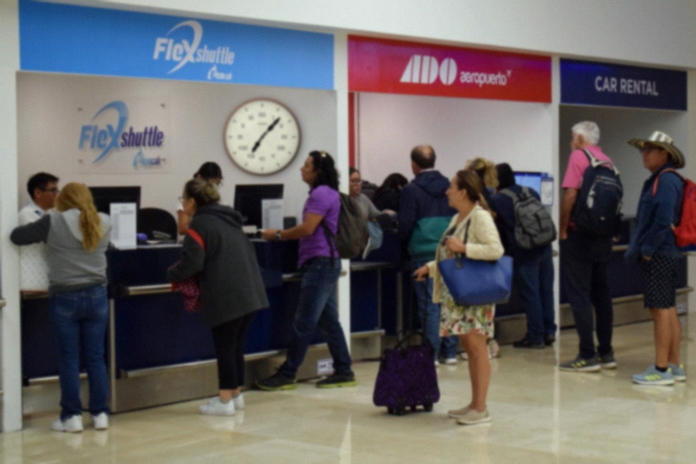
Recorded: 7h07
